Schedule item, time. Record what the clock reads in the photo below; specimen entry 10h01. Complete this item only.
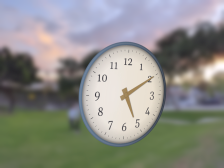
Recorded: 5h10
